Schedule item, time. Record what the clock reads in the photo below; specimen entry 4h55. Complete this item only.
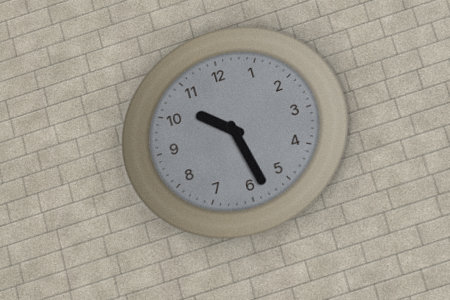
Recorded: 10h28
